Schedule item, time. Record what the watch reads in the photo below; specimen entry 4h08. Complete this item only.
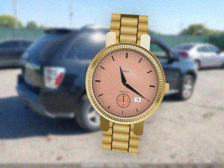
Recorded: 11h20
